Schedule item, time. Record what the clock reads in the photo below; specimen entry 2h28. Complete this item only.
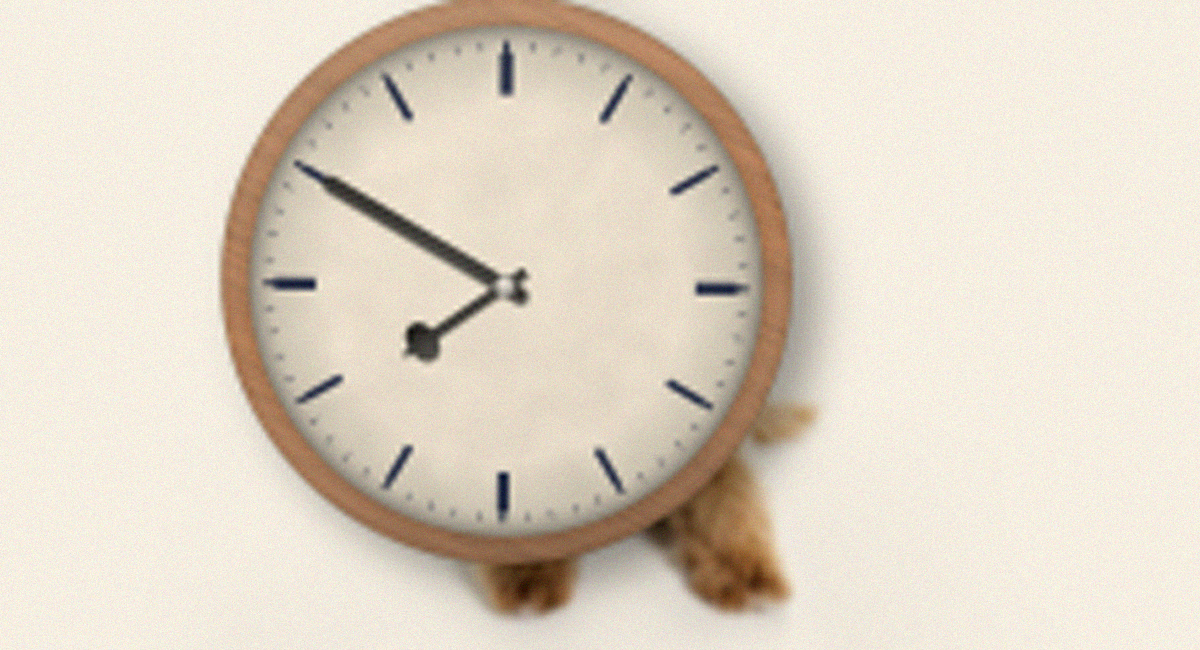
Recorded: 7h50
